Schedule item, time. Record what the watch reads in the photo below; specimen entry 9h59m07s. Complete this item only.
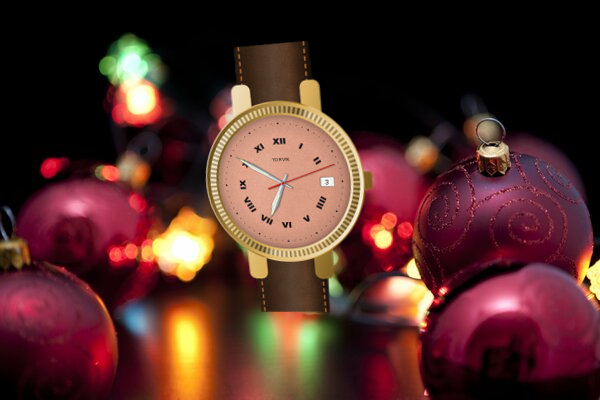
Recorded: 6h50m12s
